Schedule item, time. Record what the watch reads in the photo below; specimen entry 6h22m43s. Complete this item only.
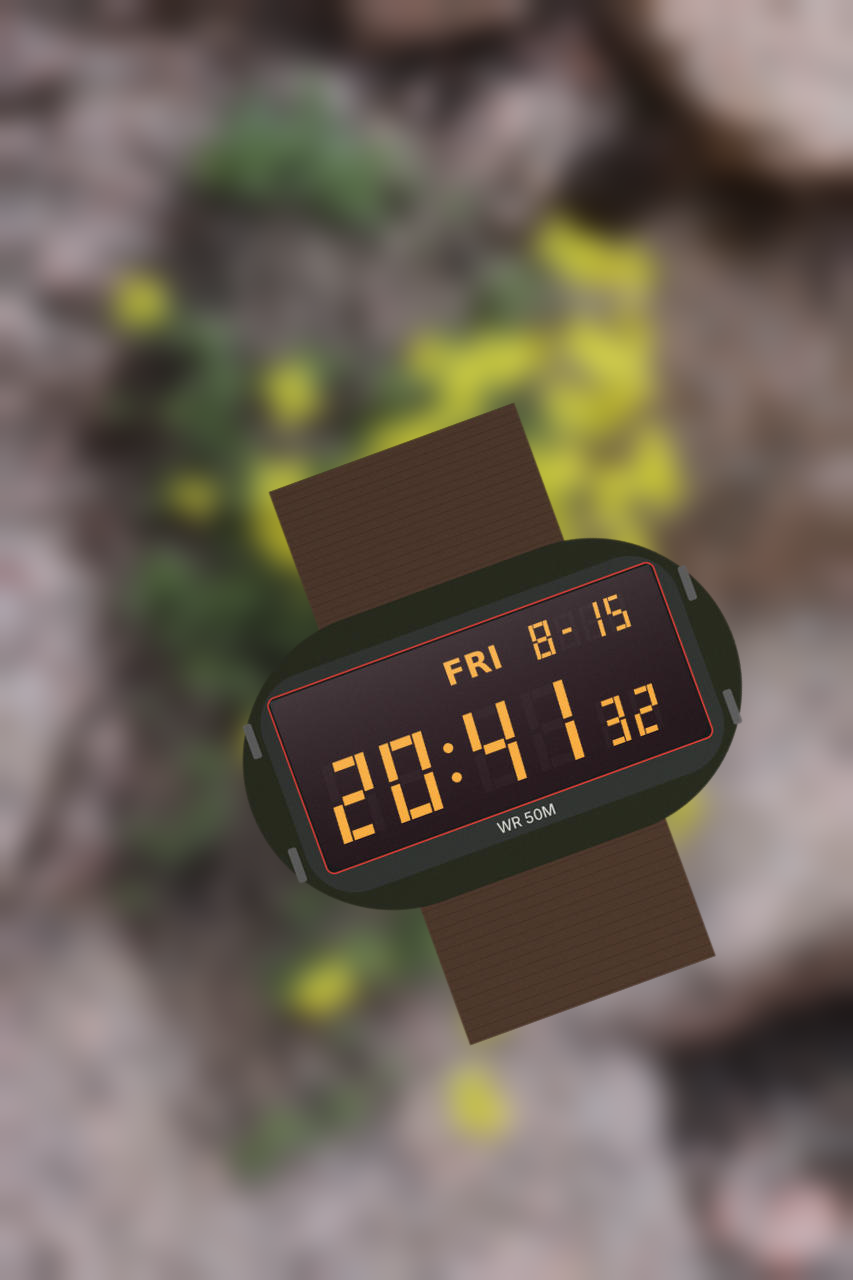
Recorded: 20h41m32s
